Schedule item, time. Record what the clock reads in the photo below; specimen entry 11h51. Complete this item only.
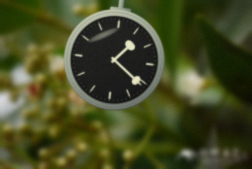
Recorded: 1h21
